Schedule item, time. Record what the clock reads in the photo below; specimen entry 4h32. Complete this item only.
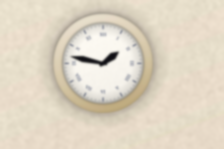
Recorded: 1h47
